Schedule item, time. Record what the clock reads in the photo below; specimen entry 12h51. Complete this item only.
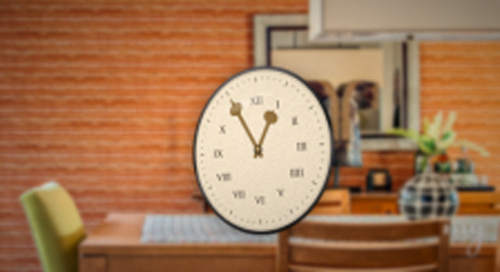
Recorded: 12h55
